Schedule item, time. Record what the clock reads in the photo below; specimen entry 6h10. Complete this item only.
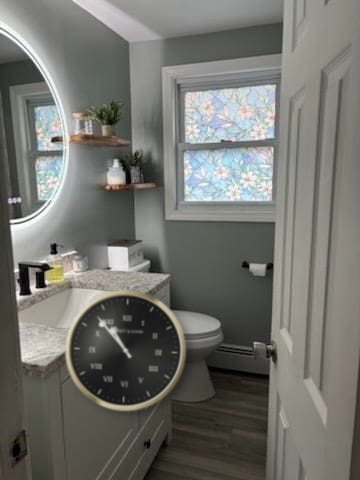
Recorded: 10h53
